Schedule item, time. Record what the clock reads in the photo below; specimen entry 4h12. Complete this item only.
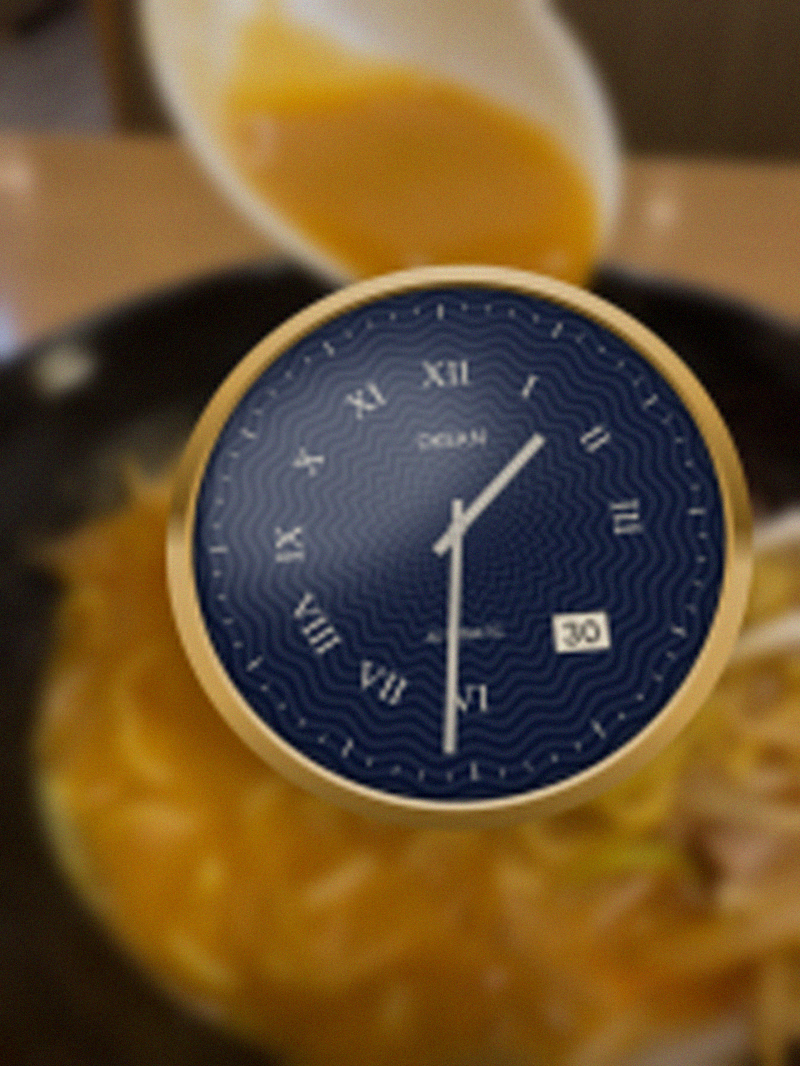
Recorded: 1h31
